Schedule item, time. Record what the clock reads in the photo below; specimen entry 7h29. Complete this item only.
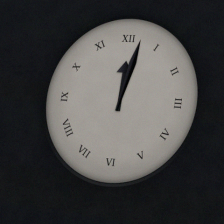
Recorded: 12h02
